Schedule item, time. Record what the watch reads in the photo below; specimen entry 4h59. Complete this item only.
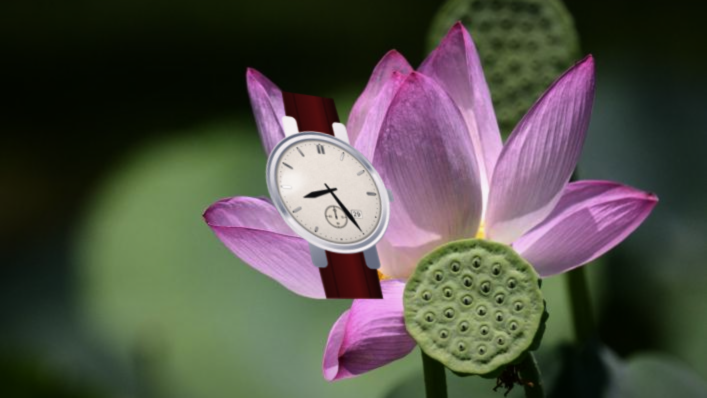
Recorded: 8h25
